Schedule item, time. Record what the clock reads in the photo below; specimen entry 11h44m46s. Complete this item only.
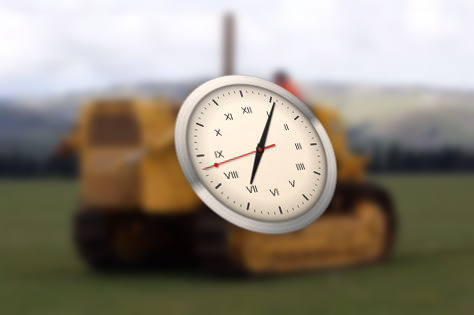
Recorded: 7h05m43s
